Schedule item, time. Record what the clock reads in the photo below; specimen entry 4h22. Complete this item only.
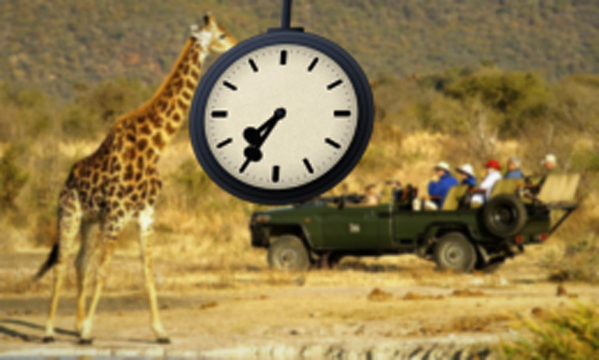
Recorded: 7h35
